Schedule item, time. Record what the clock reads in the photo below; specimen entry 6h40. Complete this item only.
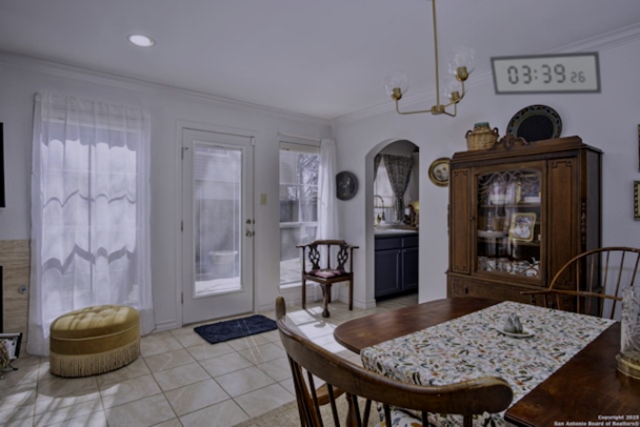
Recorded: 3h39
